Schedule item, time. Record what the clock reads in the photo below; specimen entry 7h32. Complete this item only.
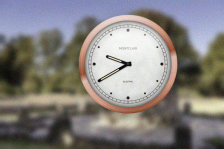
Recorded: 9h40
